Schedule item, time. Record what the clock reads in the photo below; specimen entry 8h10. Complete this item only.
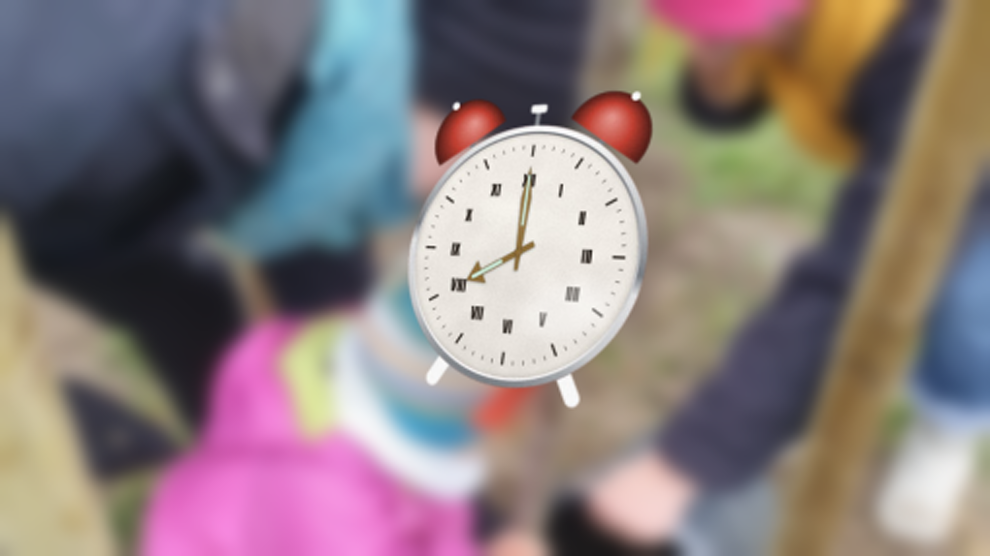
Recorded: 8h00
